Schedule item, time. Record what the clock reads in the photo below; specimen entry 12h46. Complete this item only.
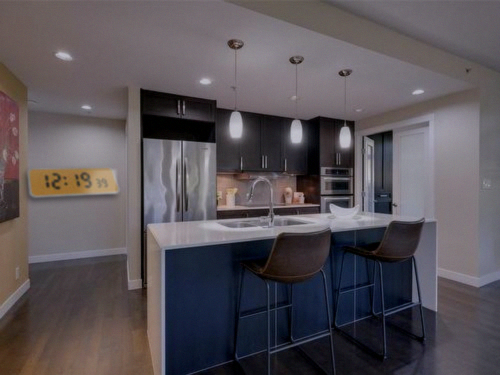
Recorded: 12h19
